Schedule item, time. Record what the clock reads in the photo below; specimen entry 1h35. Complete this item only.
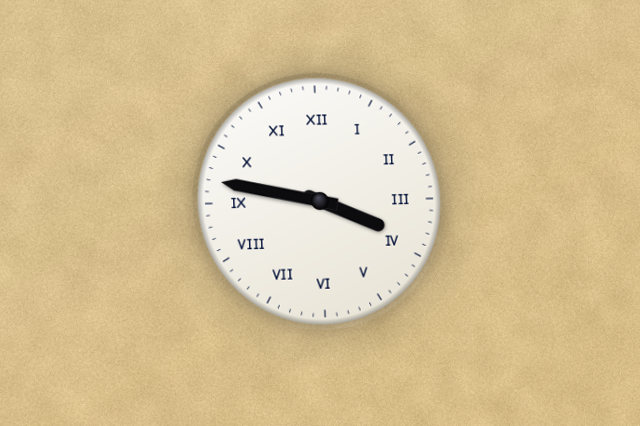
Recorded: 3h47
